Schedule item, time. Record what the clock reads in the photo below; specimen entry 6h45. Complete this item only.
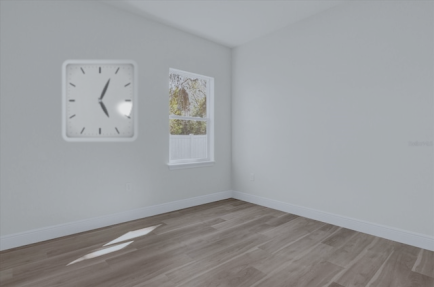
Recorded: 5h04
